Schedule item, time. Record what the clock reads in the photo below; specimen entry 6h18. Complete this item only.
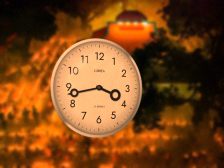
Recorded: 3h43
